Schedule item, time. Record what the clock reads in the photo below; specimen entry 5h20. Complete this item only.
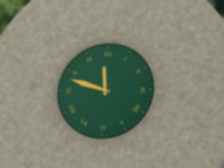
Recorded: 11h48
